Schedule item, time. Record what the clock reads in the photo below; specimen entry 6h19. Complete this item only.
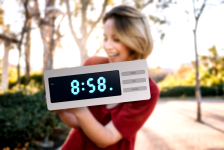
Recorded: 8h58
